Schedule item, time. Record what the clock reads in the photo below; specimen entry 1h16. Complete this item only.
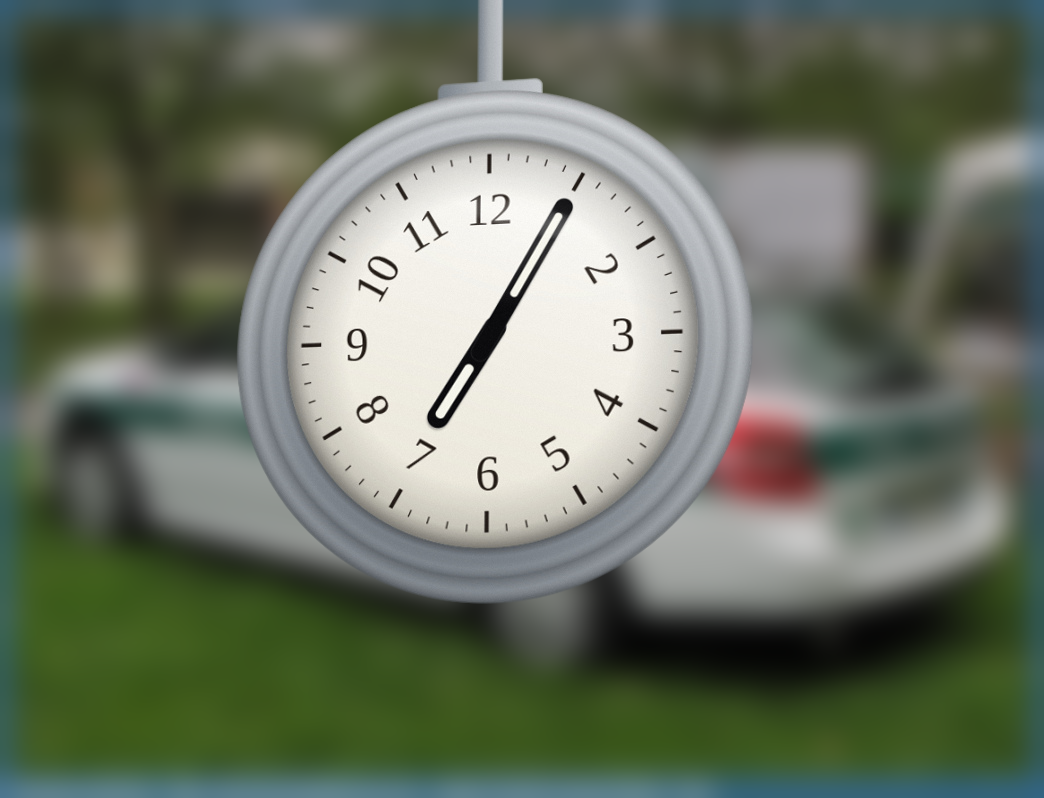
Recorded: 7h05
